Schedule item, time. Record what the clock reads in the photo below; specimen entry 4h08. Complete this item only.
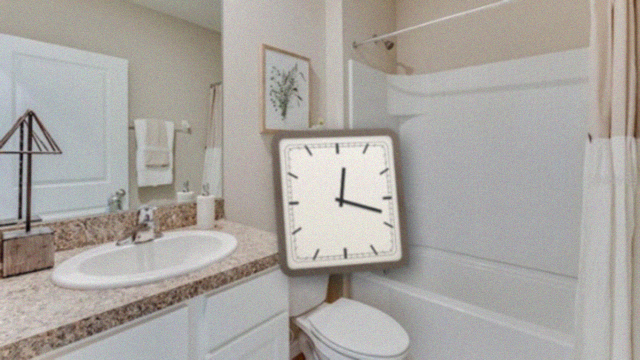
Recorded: 12h18
